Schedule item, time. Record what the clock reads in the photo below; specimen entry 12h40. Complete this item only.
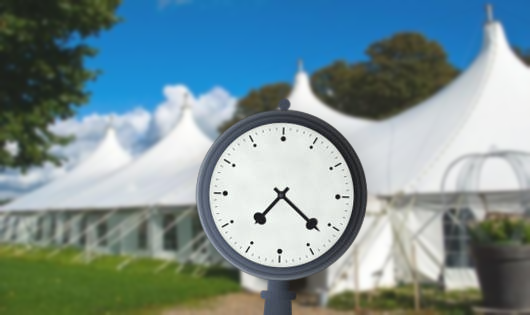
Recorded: 7h22
